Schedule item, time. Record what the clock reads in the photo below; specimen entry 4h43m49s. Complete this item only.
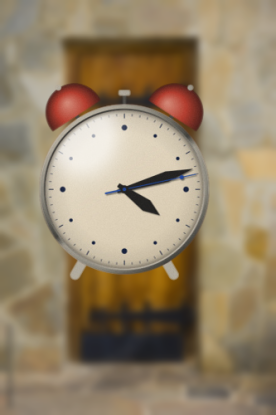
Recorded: 4h12m13s
